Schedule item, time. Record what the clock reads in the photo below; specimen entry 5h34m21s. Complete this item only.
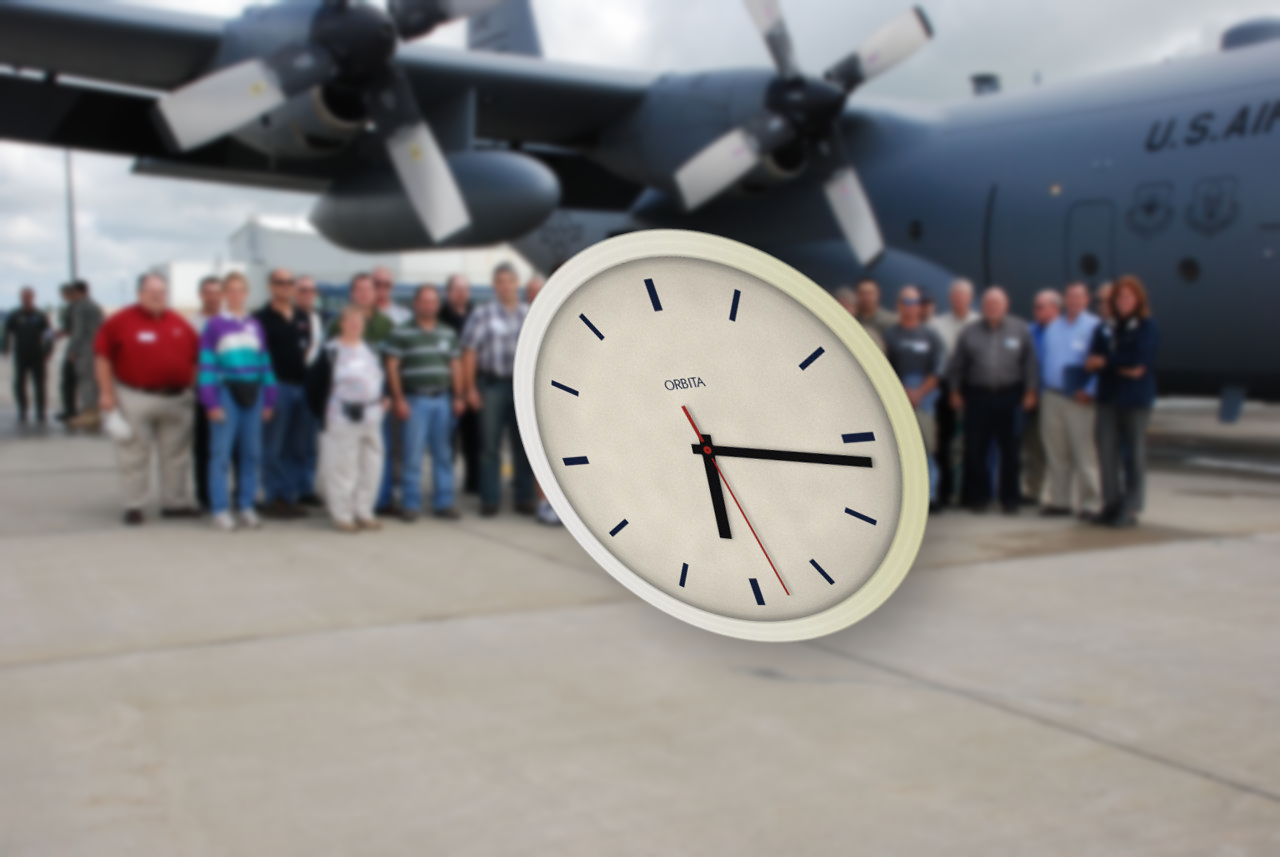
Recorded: 6h16m28s
